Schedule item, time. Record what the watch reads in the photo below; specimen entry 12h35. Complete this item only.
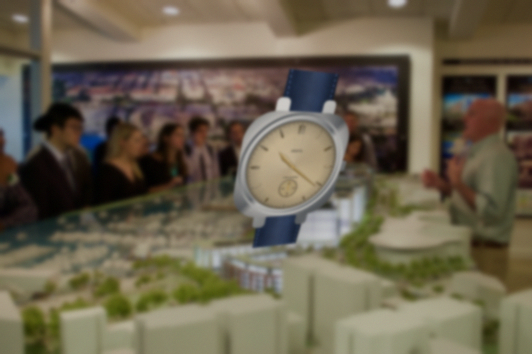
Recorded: 10h21
